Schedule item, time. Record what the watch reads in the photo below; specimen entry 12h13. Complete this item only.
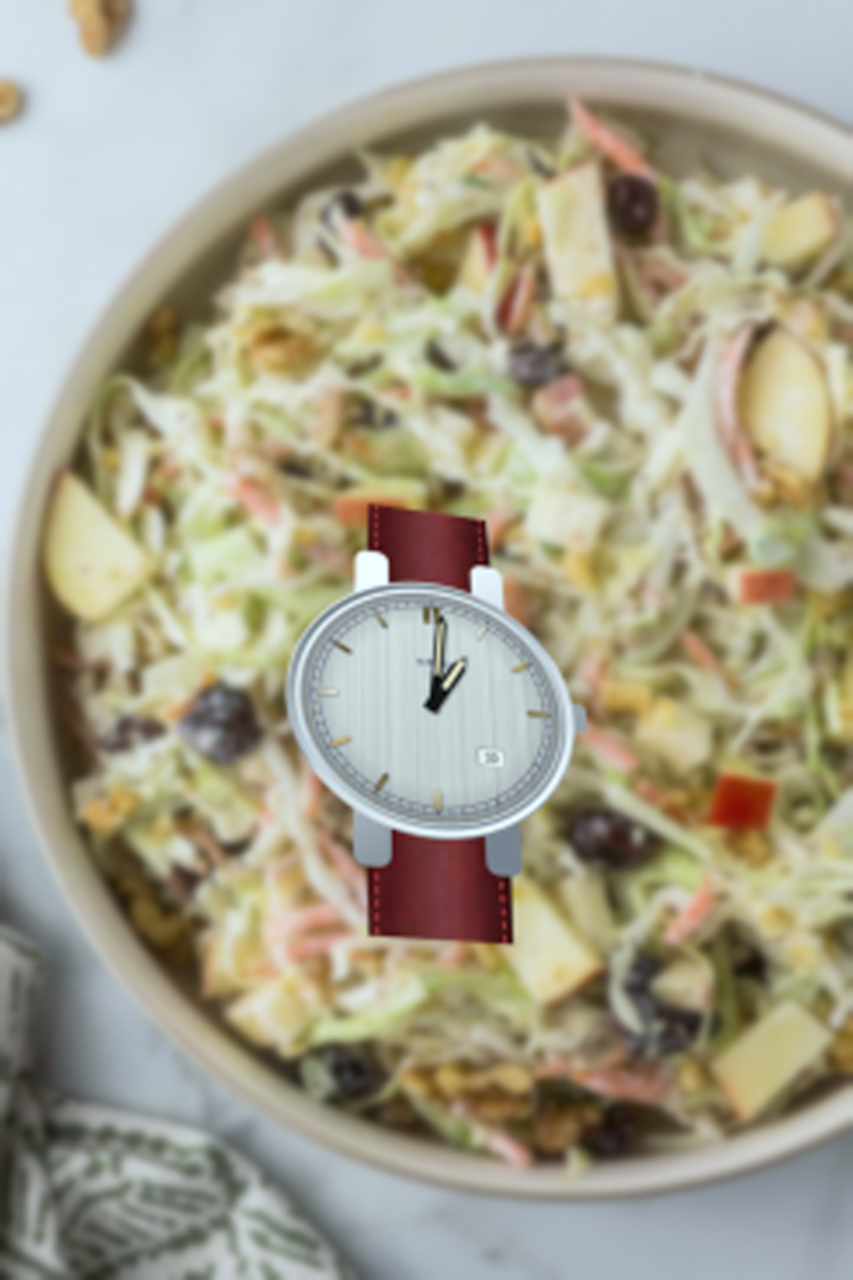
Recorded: 1h01
